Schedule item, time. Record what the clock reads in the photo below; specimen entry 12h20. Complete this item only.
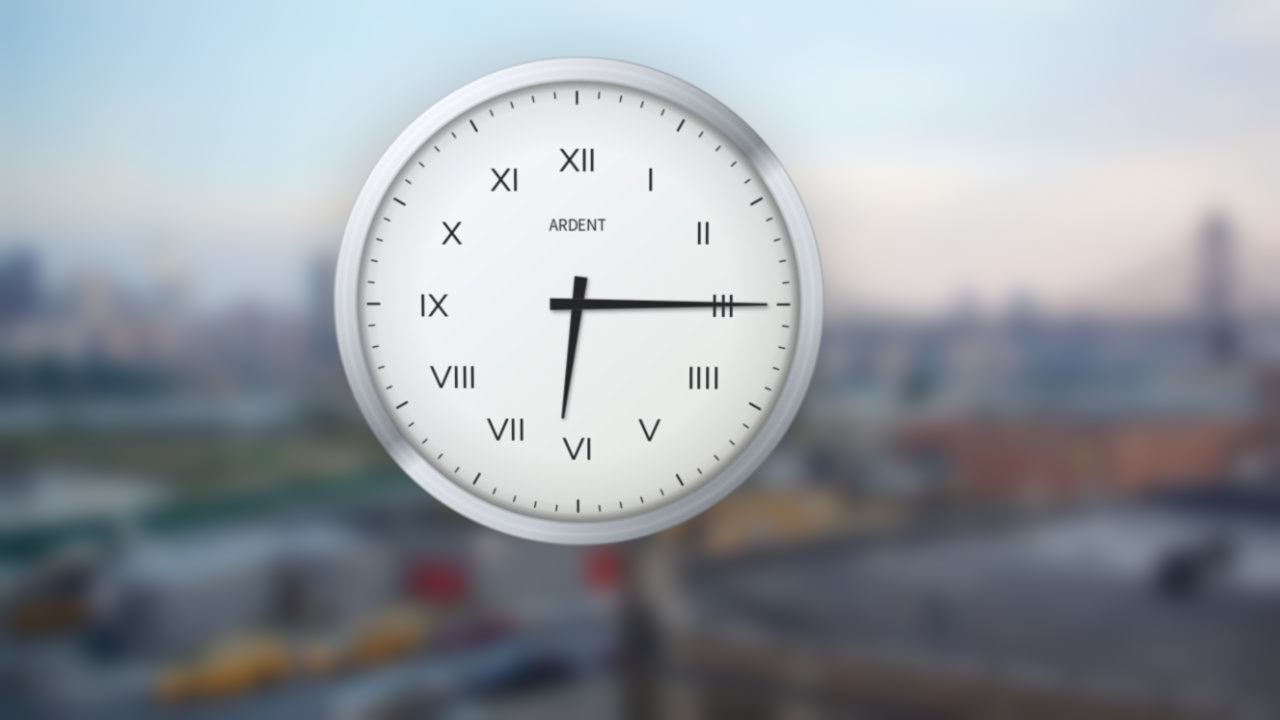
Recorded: 6h15
